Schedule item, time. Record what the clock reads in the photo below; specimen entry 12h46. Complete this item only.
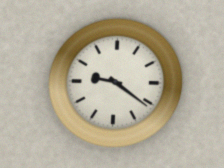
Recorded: 9h21
